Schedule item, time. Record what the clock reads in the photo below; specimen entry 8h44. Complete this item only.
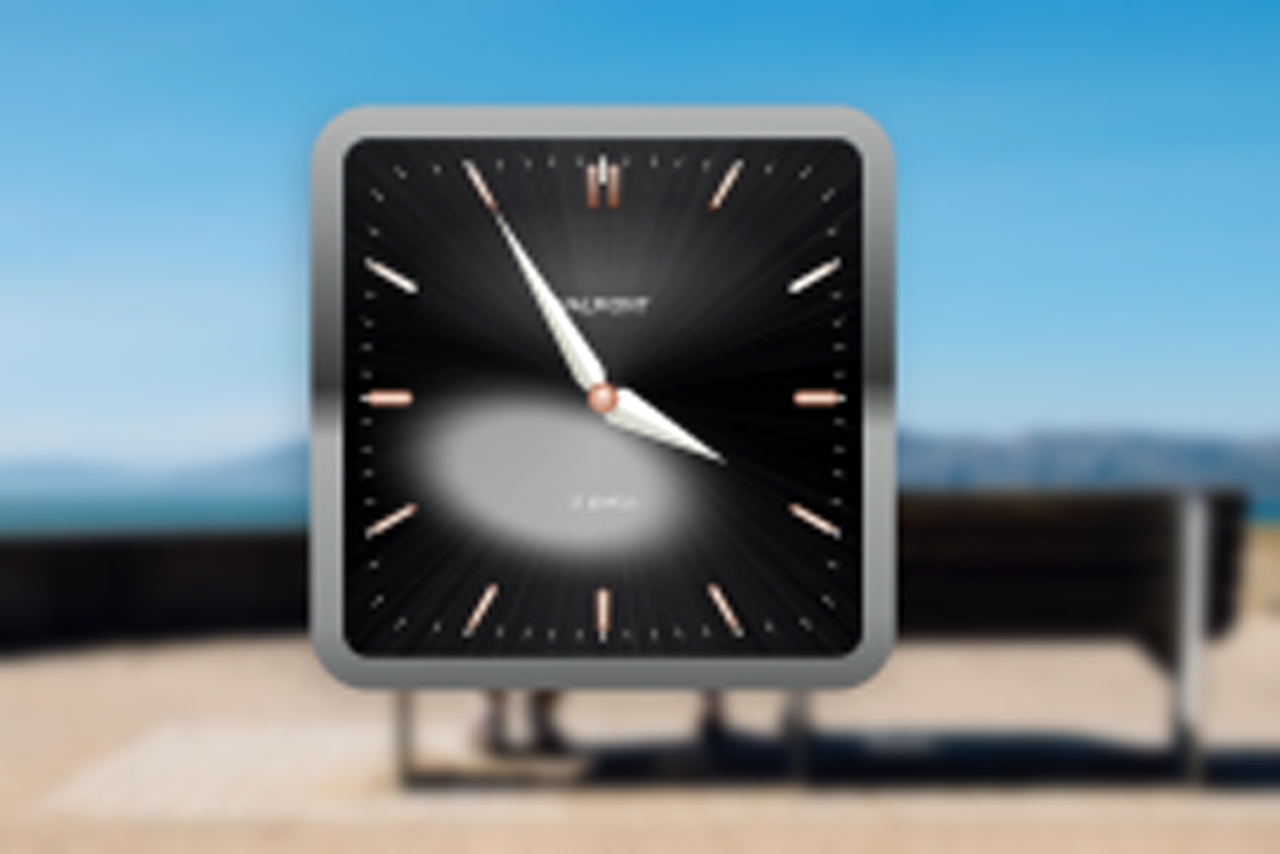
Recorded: 3h55
